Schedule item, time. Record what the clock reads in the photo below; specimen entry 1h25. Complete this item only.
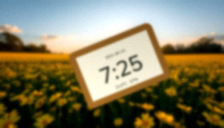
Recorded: 7h25
